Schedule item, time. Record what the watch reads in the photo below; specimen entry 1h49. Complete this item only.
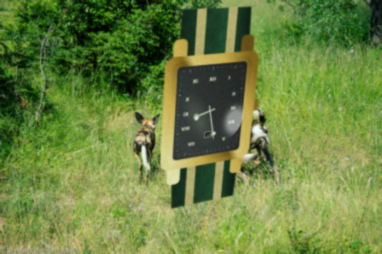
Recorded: 8h28
